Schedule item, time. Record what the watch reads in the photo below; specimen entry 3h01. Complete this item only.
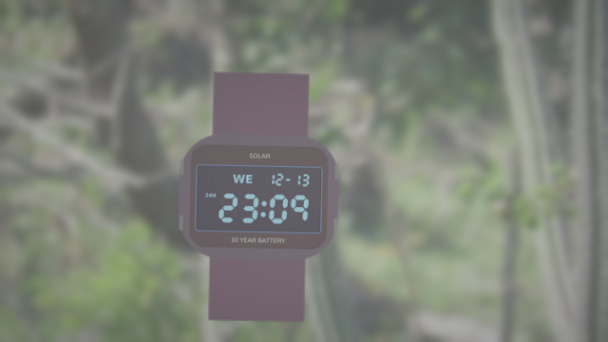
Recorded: 23h09
